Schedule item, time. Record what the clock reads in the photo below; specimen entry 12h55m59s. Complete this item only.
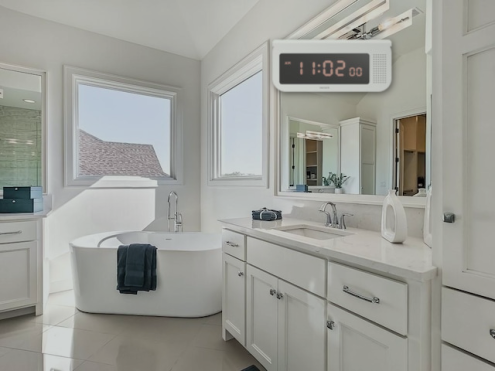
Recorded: 11h02m00s
